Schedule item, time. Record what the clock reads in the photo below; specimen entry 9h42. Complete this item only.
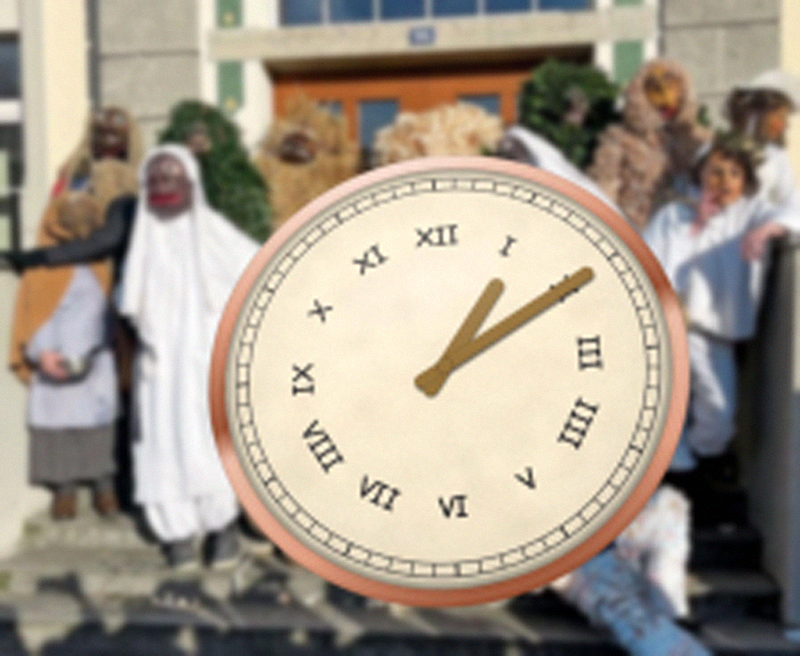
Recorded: 1h10
